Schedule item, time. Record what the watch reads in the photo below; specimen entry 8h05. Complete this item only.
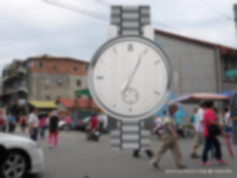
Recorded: 7h04
